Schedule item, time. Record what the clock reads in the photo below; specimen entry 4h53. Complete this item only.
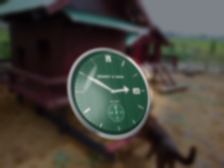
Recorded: 2h50
